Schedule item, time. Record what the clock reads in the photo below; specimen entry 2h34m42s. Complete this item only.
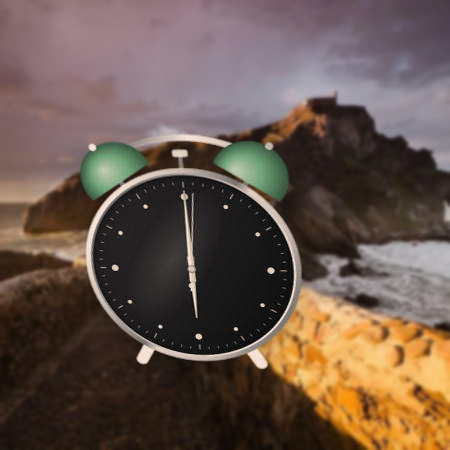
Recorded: 6h00m01s
